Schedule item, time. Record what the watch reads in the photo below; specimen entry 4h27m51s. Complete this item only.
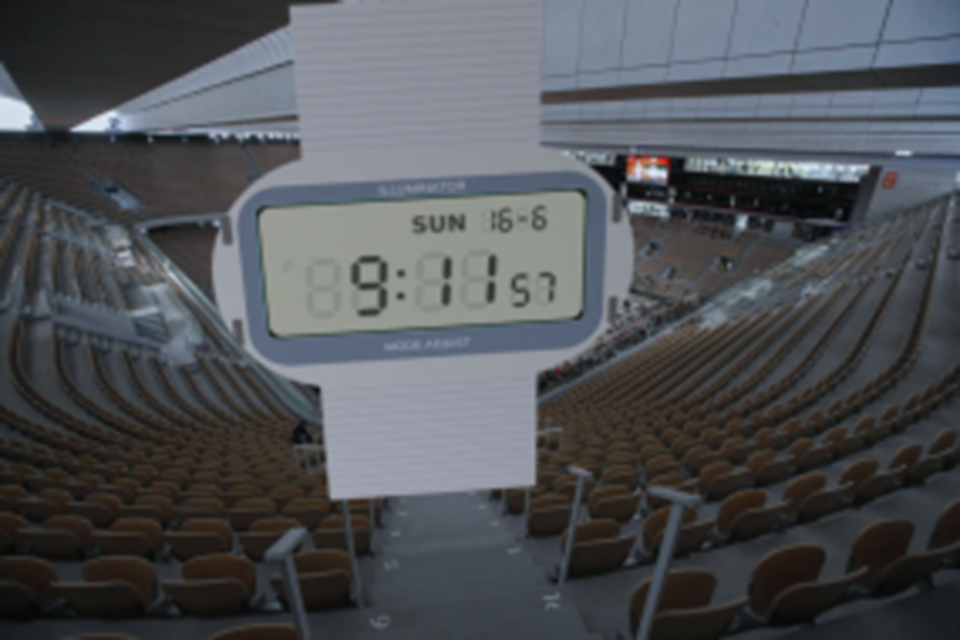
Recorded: 9h11m57s
